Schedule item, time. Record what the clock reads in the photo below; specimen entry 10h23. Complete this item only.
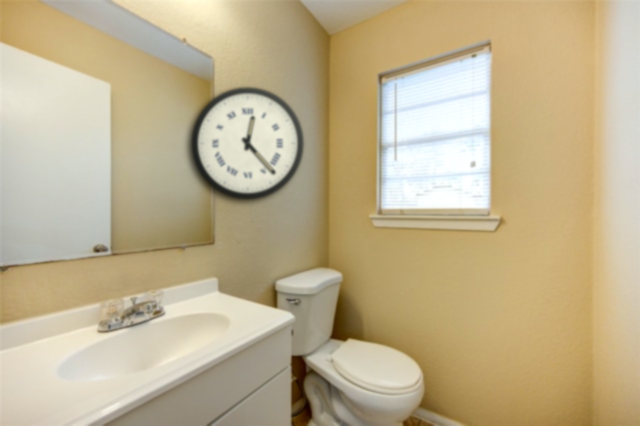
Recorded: 12h23
